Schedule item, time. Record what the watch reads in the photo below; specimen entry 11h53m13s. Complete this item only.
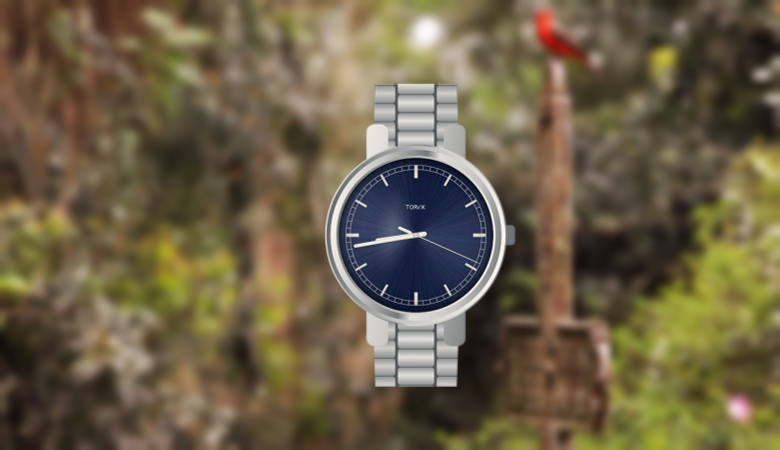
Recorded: 8h43m19s
